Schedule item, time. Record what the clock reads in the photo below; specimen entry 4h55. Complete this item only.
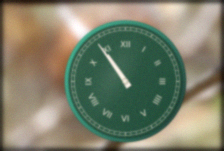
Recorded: 10h54
